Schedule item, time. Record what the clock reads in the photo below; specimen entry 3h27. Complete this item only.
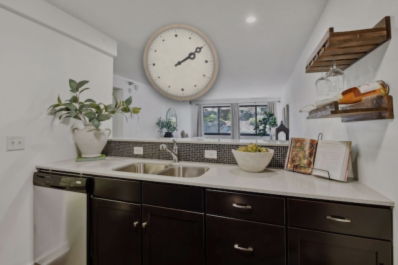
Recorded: 2h10
